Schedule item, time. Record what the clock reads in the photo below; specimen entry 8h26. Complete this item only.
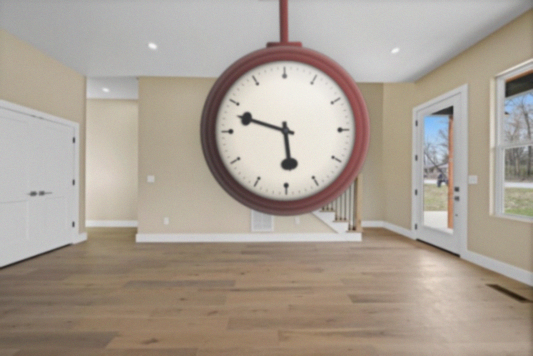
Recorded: 5h48
